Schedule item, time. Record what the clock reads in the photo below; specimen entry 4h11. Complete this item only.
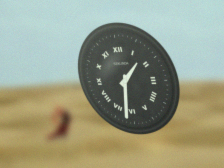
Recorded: 1h32
